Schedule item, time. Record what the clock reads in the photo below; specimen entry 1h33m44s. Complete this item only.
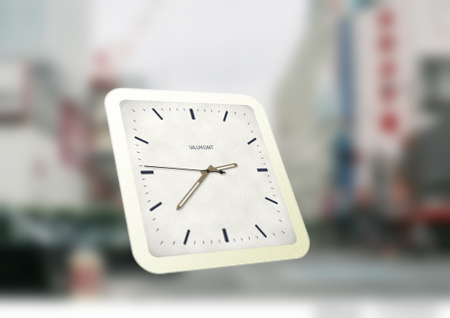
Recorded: 2h37m46s
